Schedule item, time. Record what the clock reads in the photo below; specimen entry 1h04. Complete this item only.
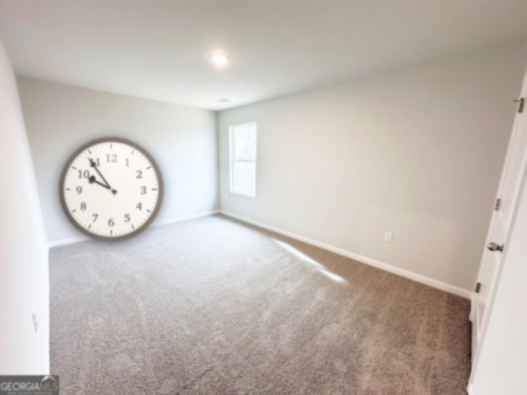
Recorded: 9h54
